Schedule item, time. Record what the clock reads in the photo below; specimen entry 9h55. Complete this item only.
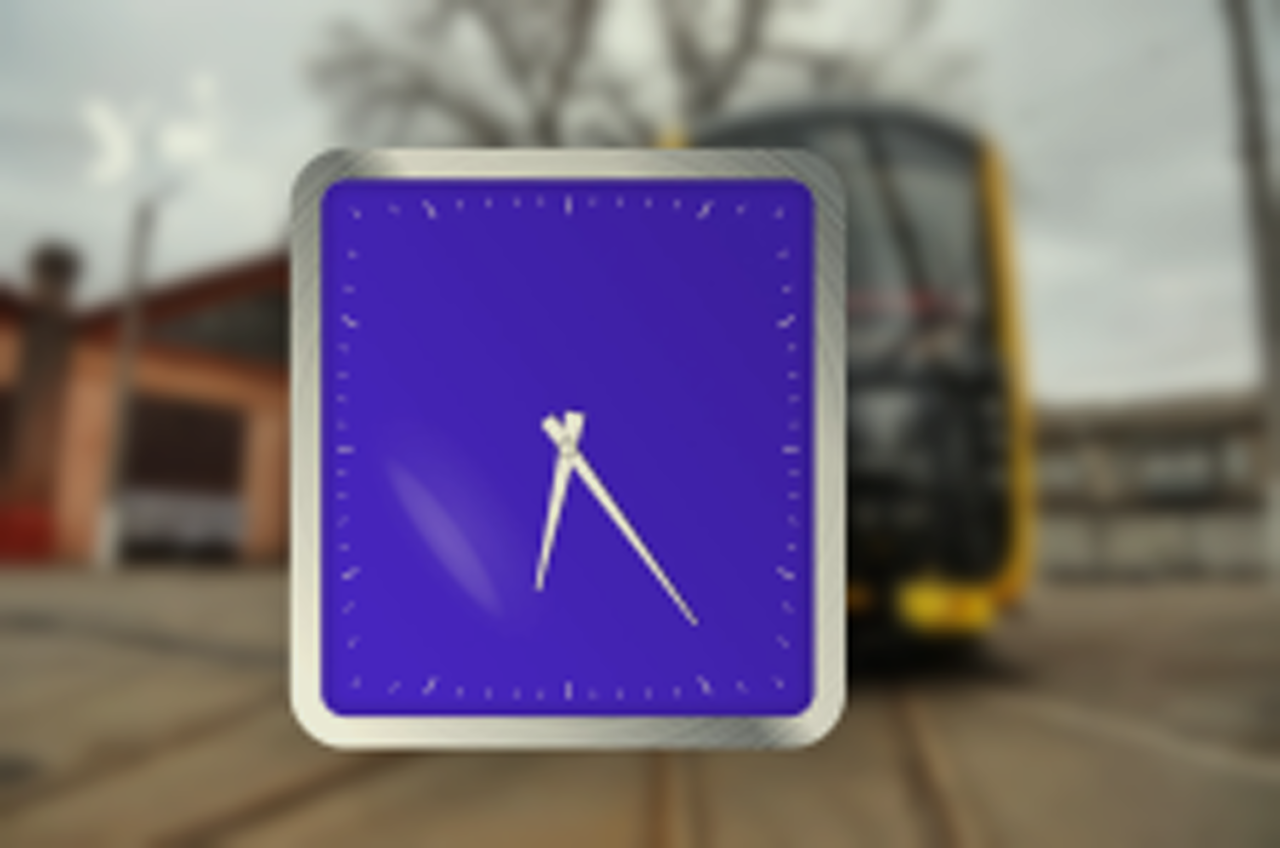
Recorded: 6h24
